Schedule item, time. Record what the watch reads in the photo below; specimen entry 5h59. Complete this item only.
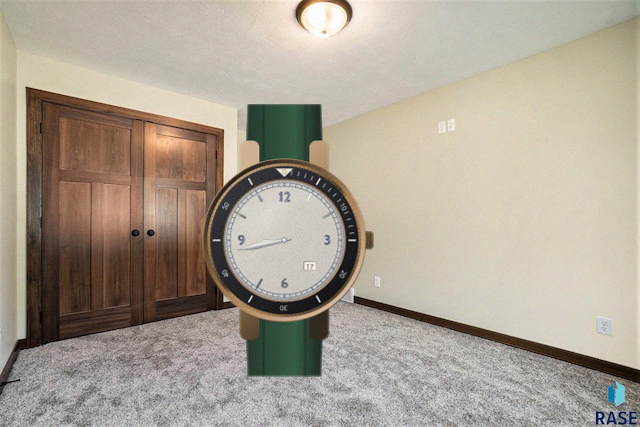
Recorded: 8h43
